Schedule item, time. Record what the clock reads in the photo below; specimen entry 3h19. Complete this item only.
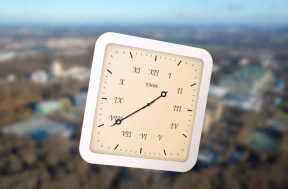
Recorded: 1h39
